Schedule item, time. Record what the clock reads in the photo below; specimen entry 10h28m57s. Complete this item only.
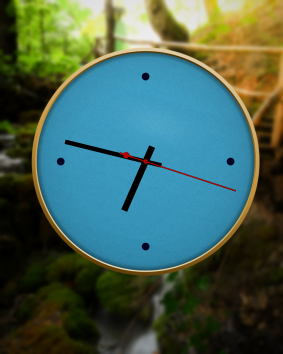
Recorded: 6h47m18s
